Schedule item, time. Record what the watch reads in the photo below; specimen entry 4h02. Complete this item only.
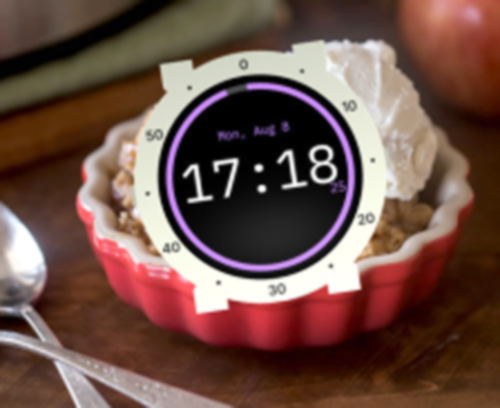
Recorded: 17h18
